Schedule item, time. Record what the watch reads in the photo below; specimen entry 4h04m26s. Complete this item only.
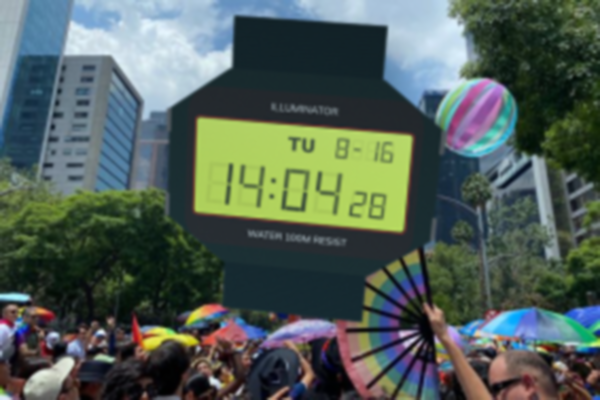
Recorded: 14h04m28s
